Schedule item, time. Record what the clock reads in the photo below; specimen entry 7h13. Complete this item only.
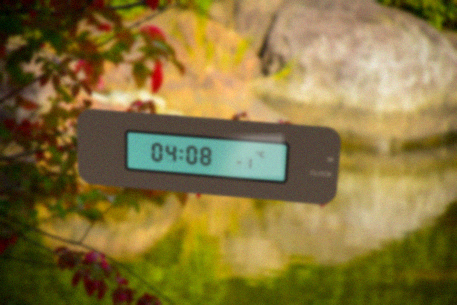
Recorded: 4h08
